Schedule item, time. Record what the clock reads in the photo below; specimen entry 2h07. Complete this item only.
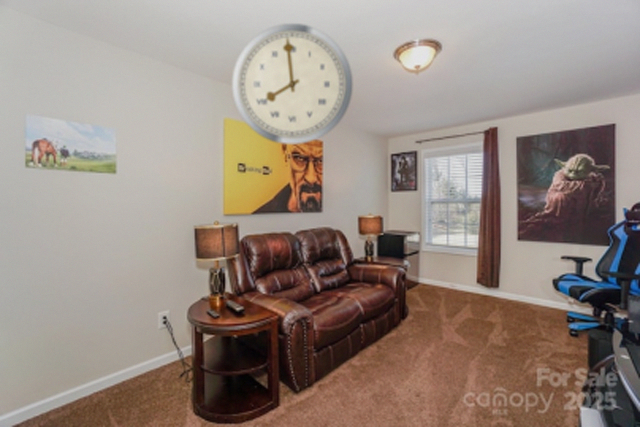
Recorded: 7h59
